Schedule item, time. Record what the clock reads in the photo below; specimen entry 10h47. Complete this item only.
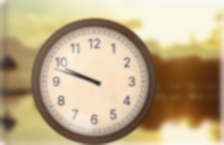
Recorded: 9h48
